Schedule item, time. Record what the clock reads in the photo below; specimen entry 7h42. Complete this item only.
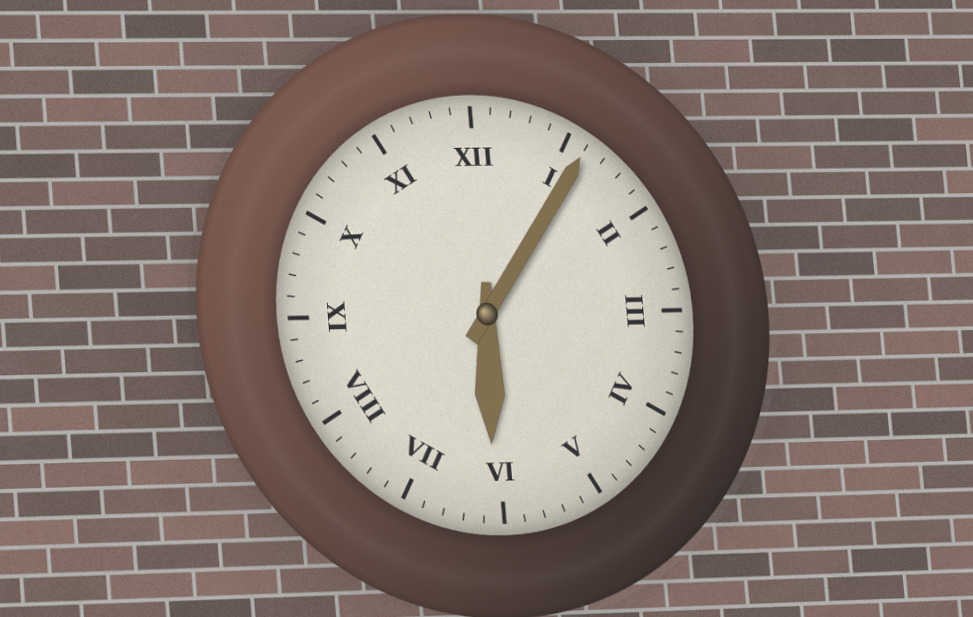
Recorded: 6h06
